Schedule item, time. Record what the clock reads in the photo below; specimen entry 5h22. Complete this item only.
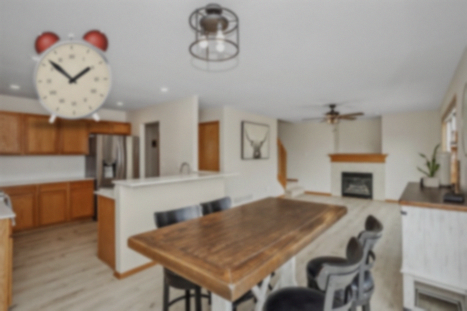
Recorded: 1h52
